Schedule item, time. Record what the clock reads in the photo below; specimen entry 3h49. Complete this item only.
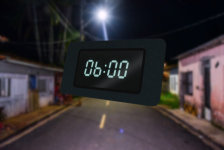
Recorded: 6h00
